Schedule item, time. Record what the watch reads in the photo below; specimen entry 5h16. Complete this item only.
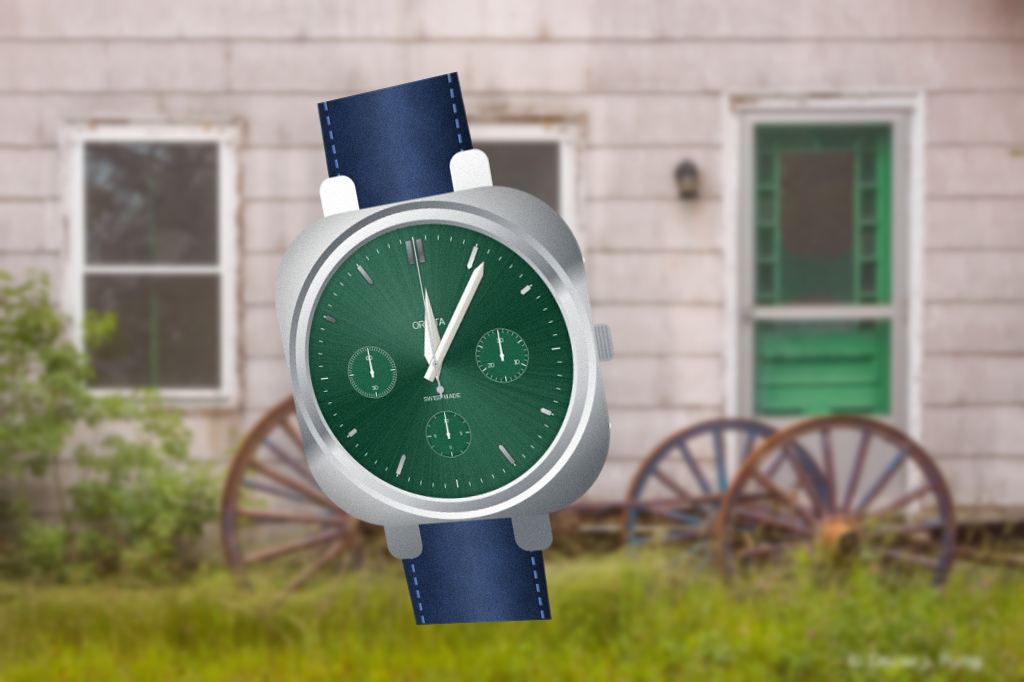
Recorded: 12h06
